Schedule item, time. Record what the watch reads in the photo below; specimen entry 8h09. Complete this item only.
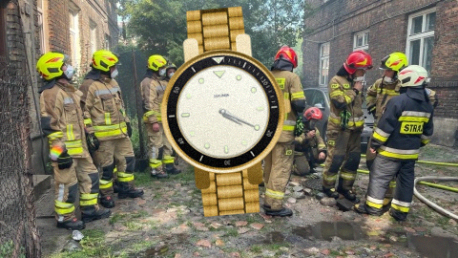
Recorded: 4h20
